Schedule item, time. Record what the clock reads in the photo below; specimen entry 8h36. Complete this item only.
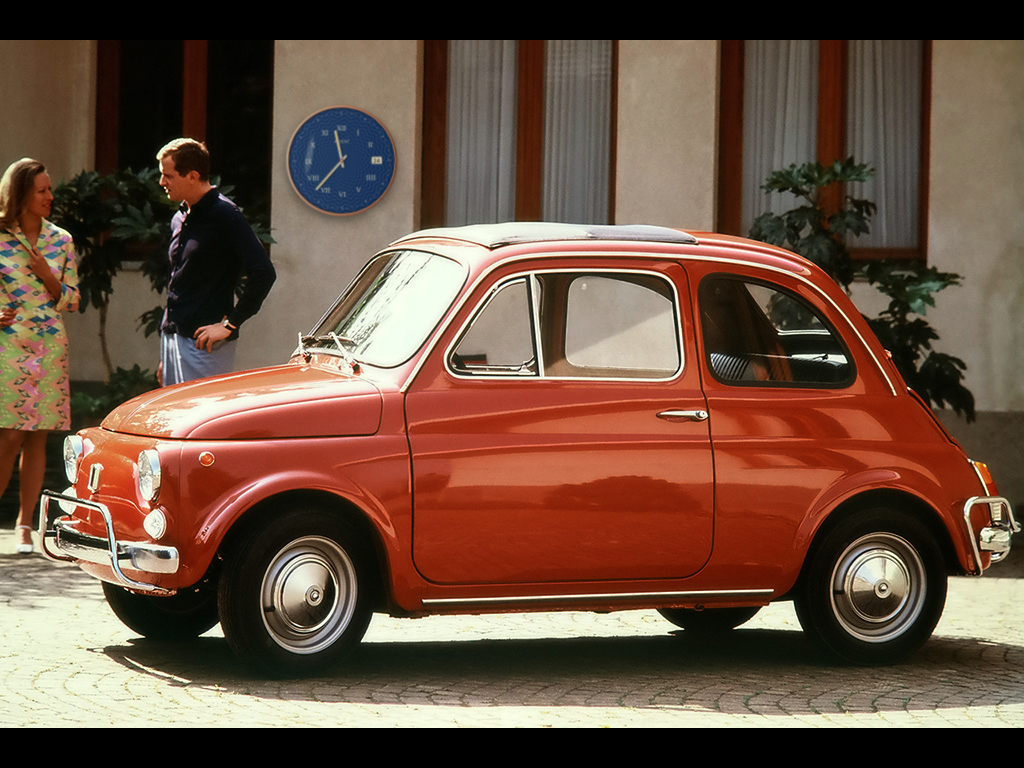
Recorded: 11h37
